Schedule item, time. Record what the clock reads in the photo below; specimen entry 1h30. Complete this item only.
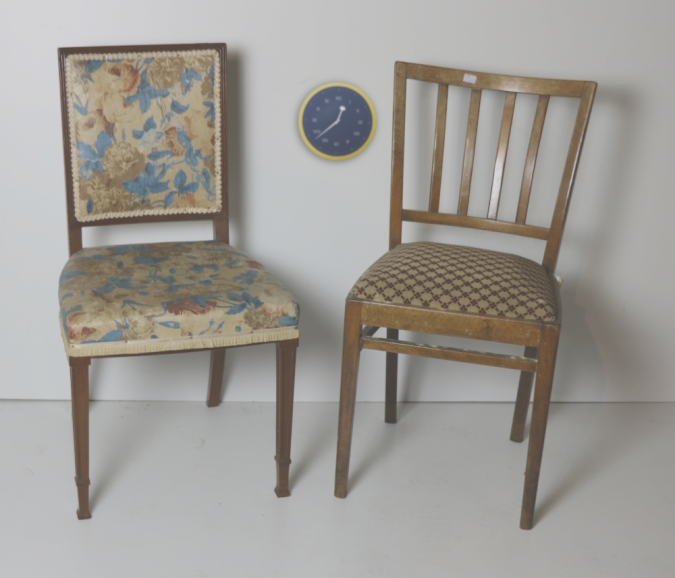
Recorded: 12h38
